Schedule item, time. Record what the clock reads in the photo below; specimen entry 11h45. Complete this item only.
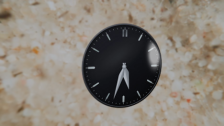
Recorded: 5h33
